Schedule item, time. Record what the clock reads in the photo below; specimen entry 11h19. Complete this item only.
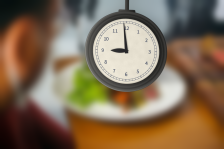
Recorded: 8h59
